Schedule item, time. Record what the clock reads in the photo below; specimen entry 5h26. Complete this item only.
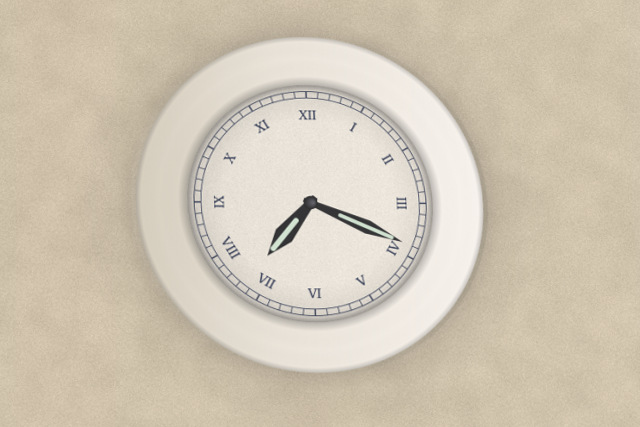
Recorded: 7h19
